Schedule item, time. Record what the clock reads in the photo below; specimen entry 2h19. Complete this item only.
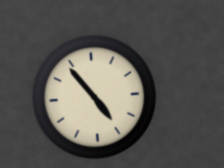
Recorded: 4h54
